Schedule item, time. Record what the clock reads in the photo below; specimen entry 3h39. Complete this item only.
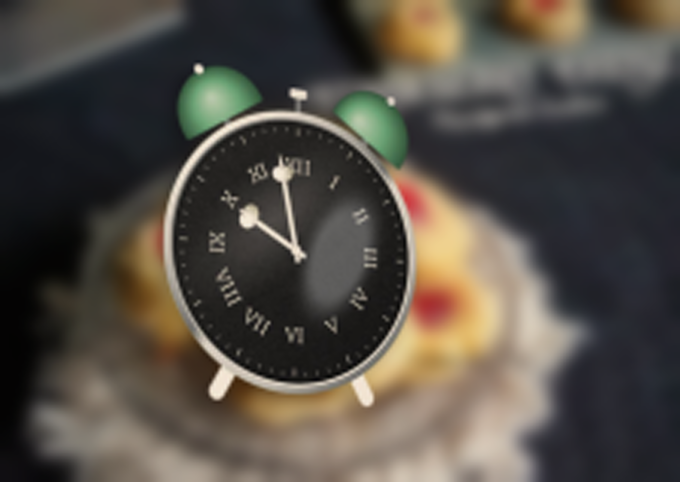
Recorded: 9h58
